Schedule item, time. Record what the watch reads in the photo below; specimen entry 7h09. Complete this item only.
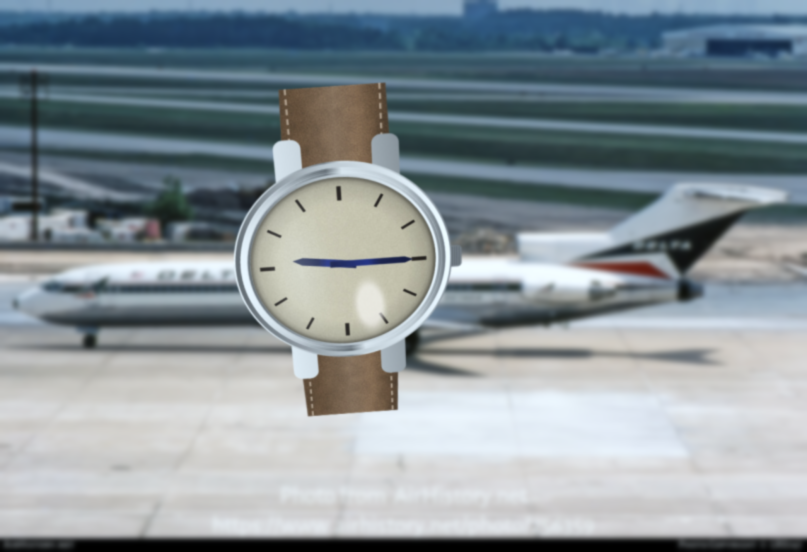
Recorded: 9h15
